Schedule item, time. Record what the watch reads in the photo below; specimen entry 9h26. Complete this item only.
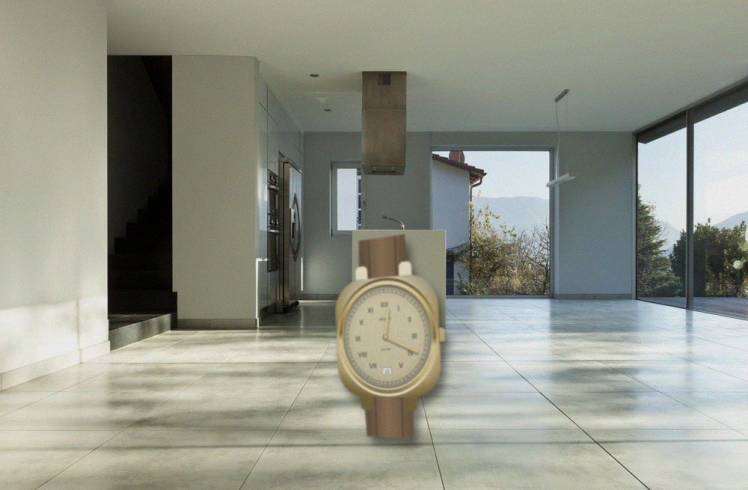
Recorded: 12h19
